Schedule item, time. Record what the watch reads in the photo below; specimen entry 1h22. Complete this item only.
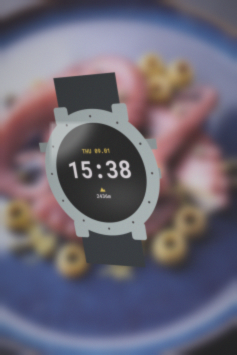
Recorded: 15h38
